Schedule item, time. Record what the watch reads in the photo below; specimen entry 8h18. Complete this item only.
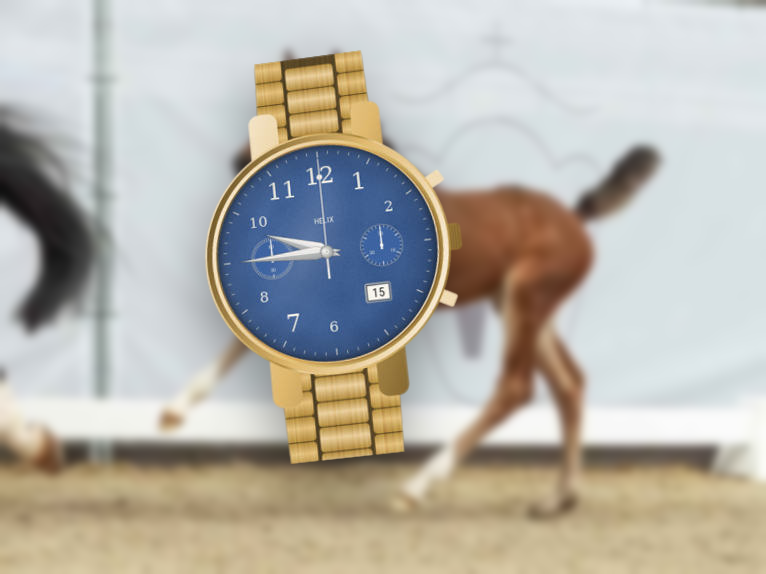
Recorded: 9h45
